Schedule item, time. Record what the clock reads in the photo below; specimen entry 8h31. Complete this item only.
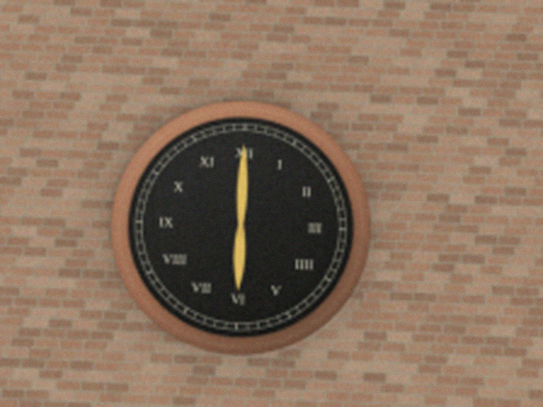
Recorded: 6h00
